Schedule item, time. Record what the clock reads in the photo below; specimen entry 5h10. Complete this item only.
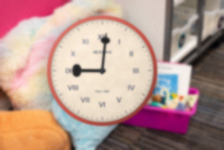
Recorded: 9h01
